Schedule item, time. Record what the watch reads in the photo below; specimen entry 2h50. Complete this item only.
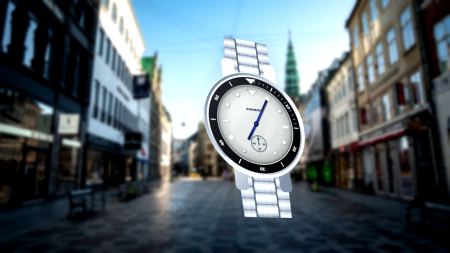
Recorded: 7h05
